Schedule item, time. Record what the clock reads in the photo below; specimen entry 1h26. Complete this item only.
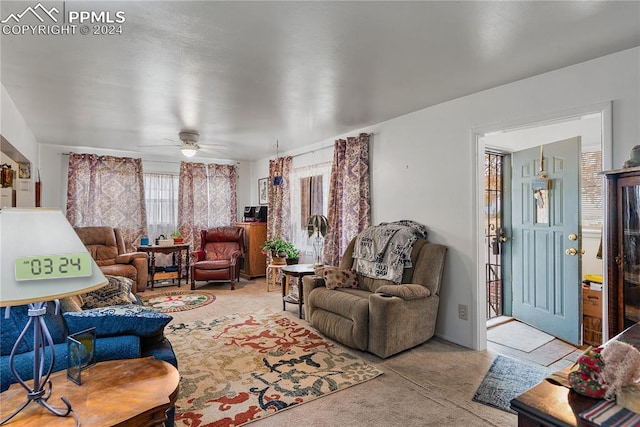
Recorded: 3h24
